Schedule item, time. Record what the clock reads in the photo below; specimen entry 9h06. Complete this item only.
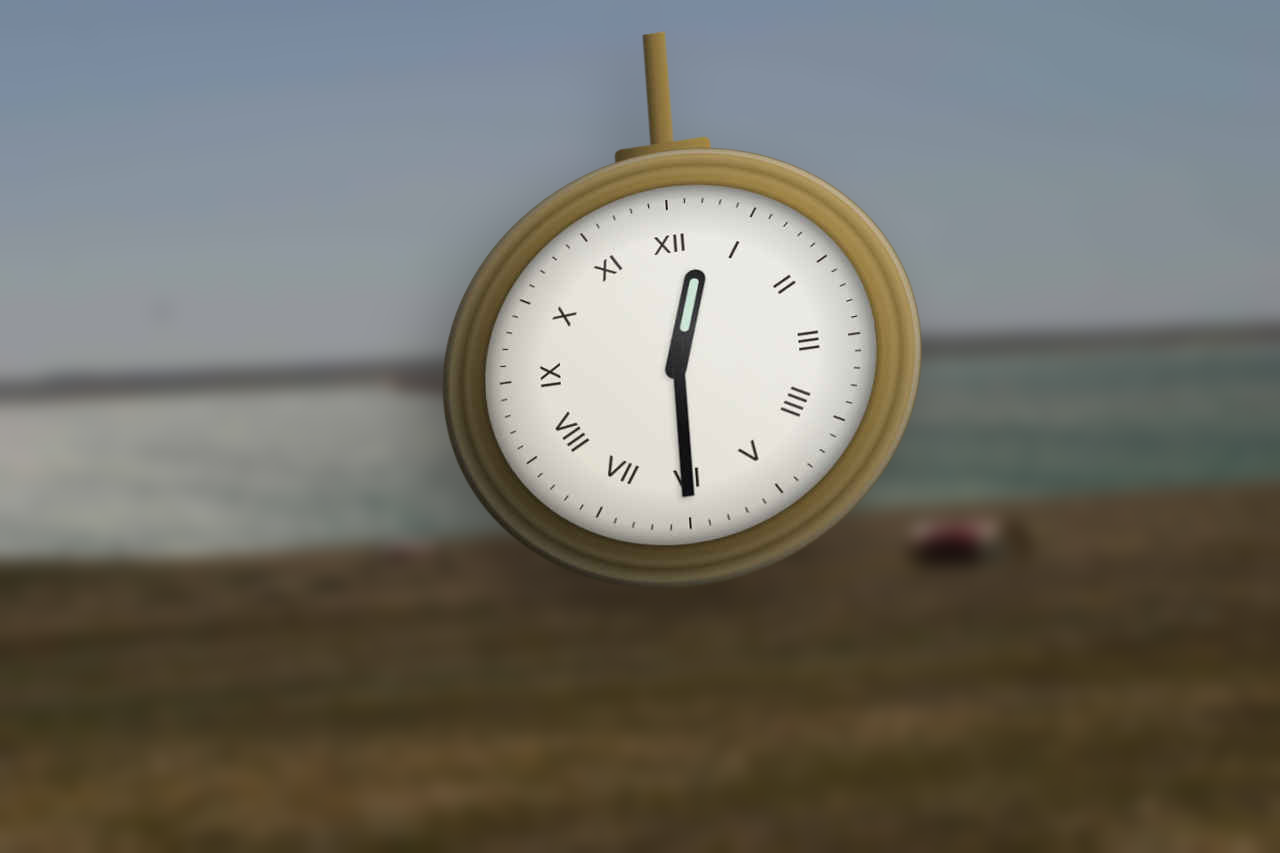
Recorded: 12h30
